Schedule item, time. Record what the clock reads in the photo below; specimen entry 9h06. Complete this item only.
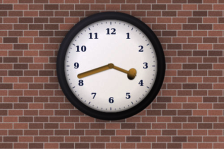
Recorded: 3h42
